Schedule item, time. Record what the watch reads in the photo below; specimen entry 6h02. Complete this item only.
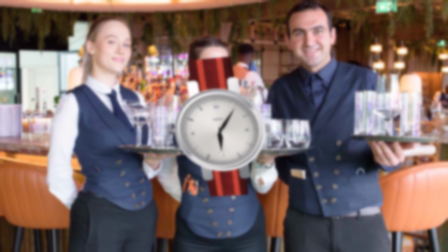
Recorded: 6h06
